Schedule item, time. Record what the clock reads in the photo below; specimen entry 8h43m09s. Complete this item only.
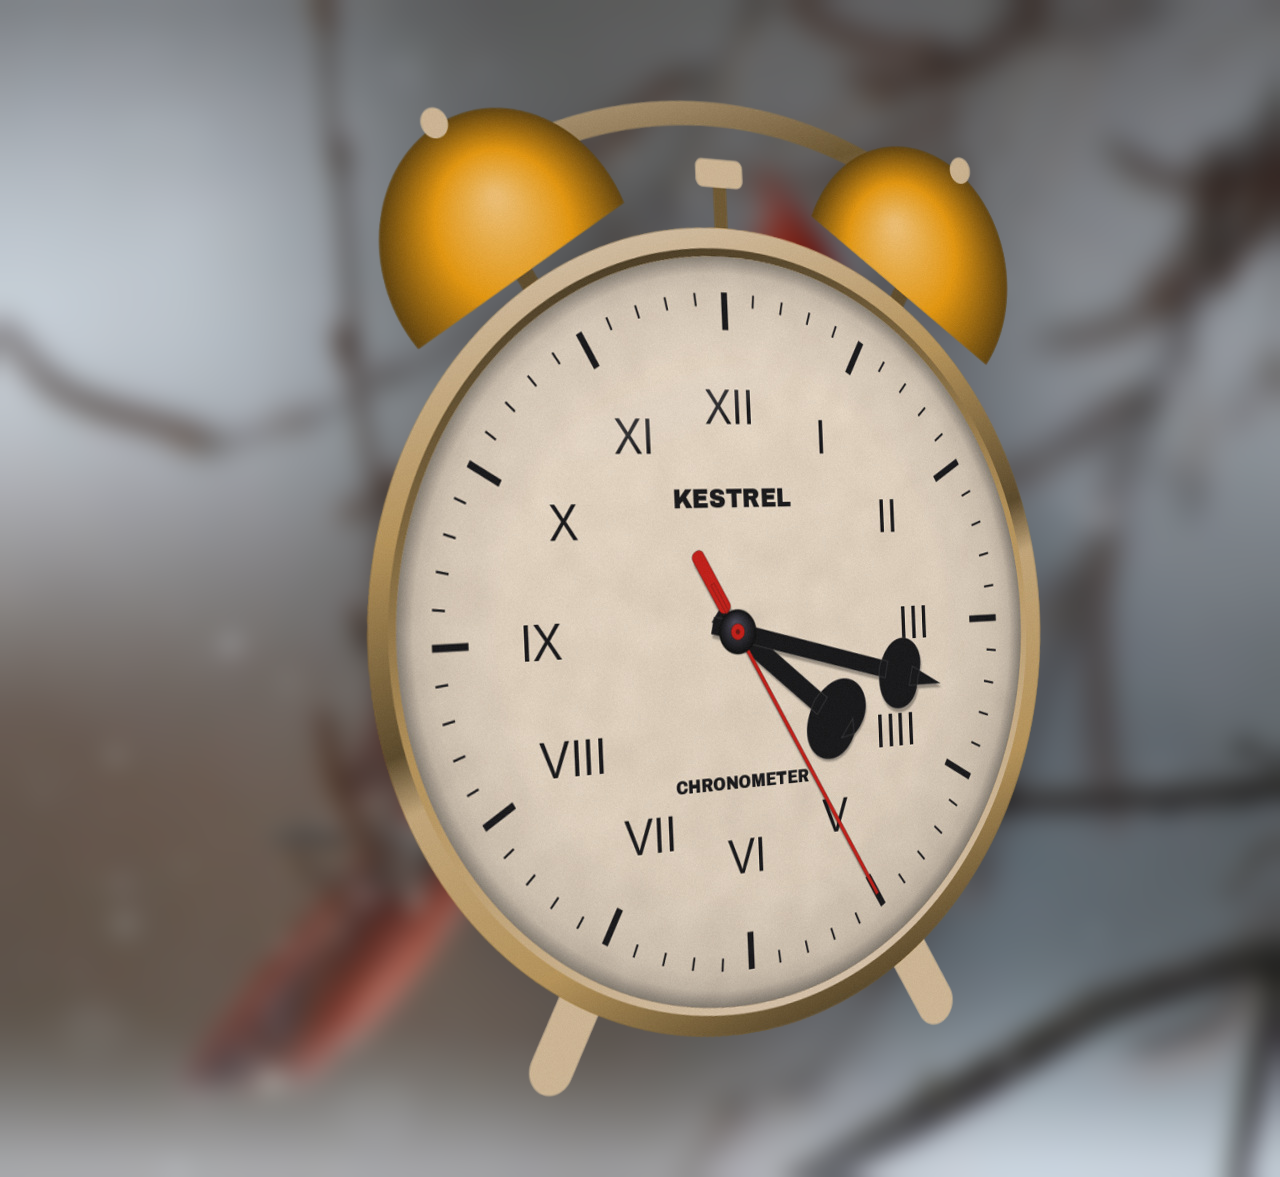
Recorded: 4h17m25s
